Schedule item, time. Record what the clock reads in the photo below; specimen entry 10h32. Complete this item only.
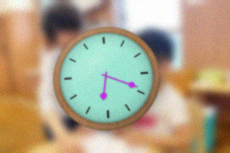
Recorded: 6h19
